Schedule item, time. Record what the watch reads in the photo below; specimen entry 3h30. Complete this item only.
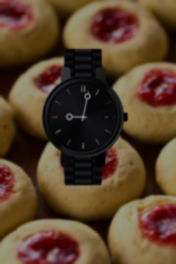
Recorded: 9h02
